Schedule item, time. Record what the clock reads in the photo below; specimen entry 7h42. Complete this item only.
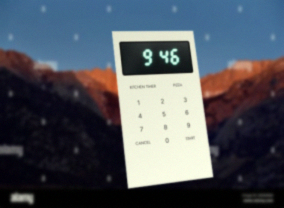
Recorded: 9h46
